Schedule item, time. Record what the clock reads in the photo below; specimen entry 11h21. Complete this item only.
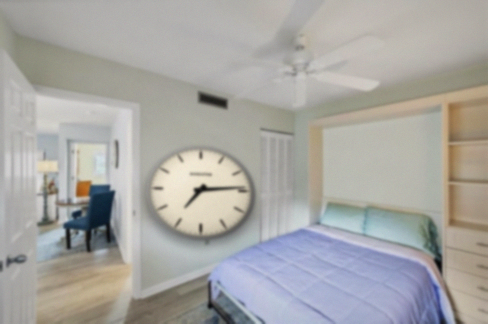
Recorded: 7h14
